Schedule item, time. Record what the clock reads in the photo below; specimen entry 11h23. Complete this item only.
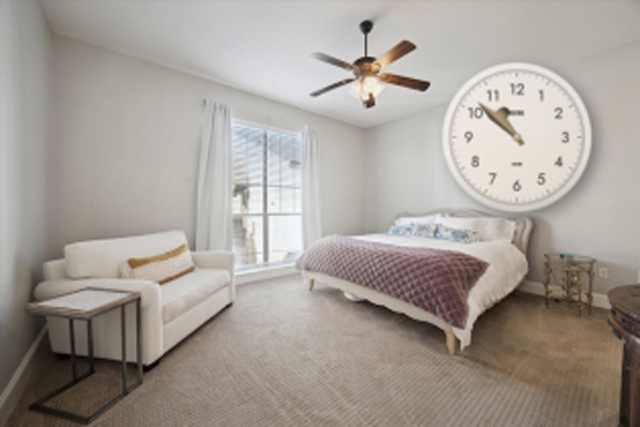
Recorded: 10h52
